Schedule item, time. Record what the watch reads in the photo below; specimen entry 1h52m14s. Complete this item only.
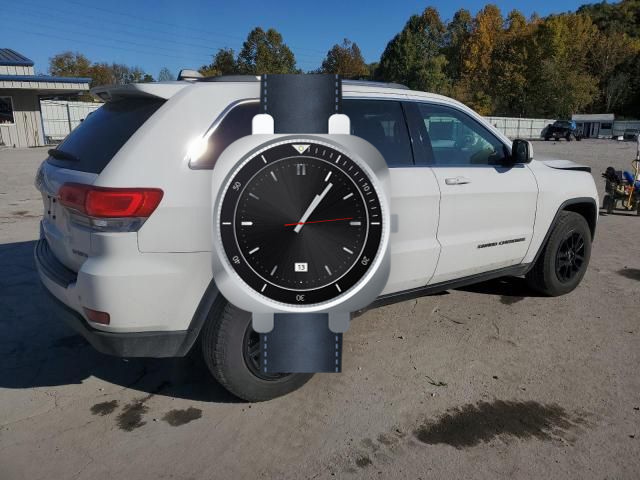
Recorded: 1h06m14s
